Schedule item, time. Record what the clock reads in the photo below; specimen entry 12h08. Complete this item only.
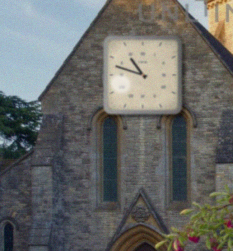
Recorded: 10h48
